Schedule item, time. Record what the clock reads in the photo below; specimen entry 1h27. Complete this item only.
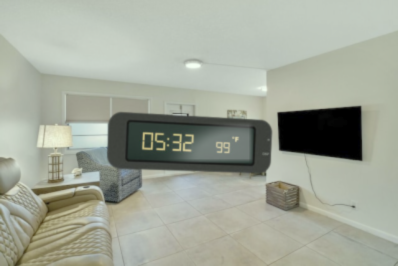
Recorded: 5h32
